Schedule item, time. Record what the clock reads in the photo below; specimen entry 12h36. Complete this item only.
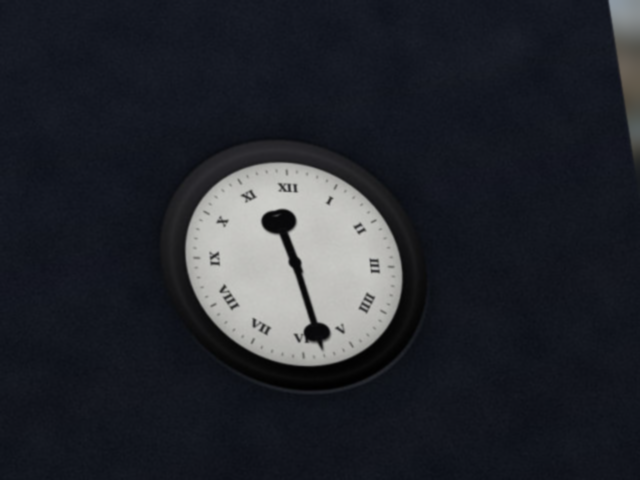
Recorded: 11h28
